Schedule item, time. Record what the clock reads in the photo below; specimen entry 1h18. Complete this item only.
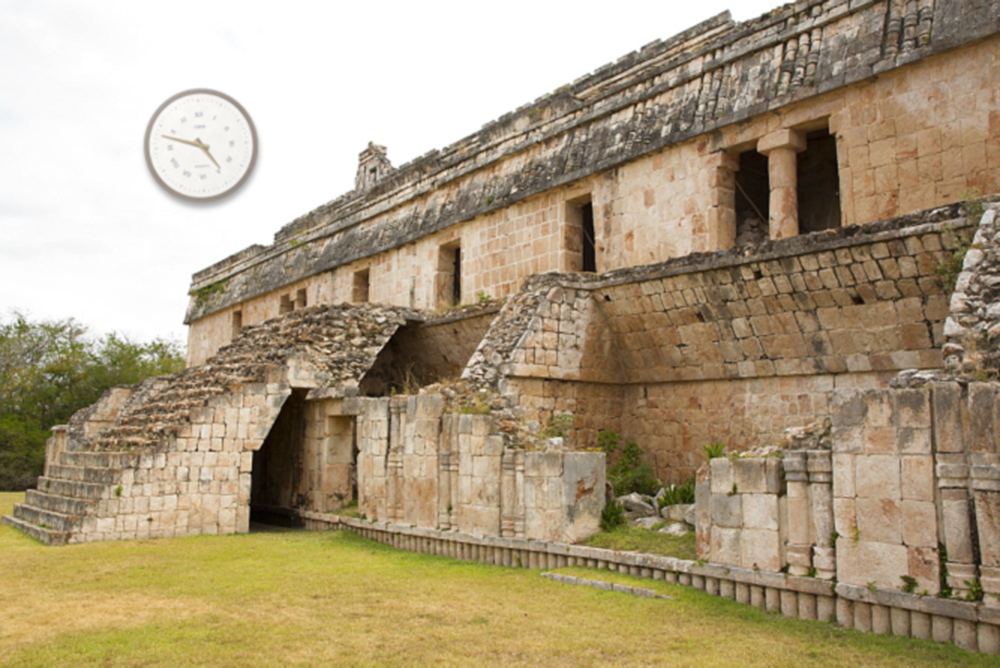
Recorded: 4h48
